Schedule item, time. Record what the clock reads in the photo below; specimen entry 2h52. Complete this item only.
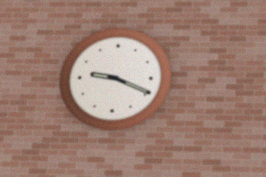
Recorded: 9h19
